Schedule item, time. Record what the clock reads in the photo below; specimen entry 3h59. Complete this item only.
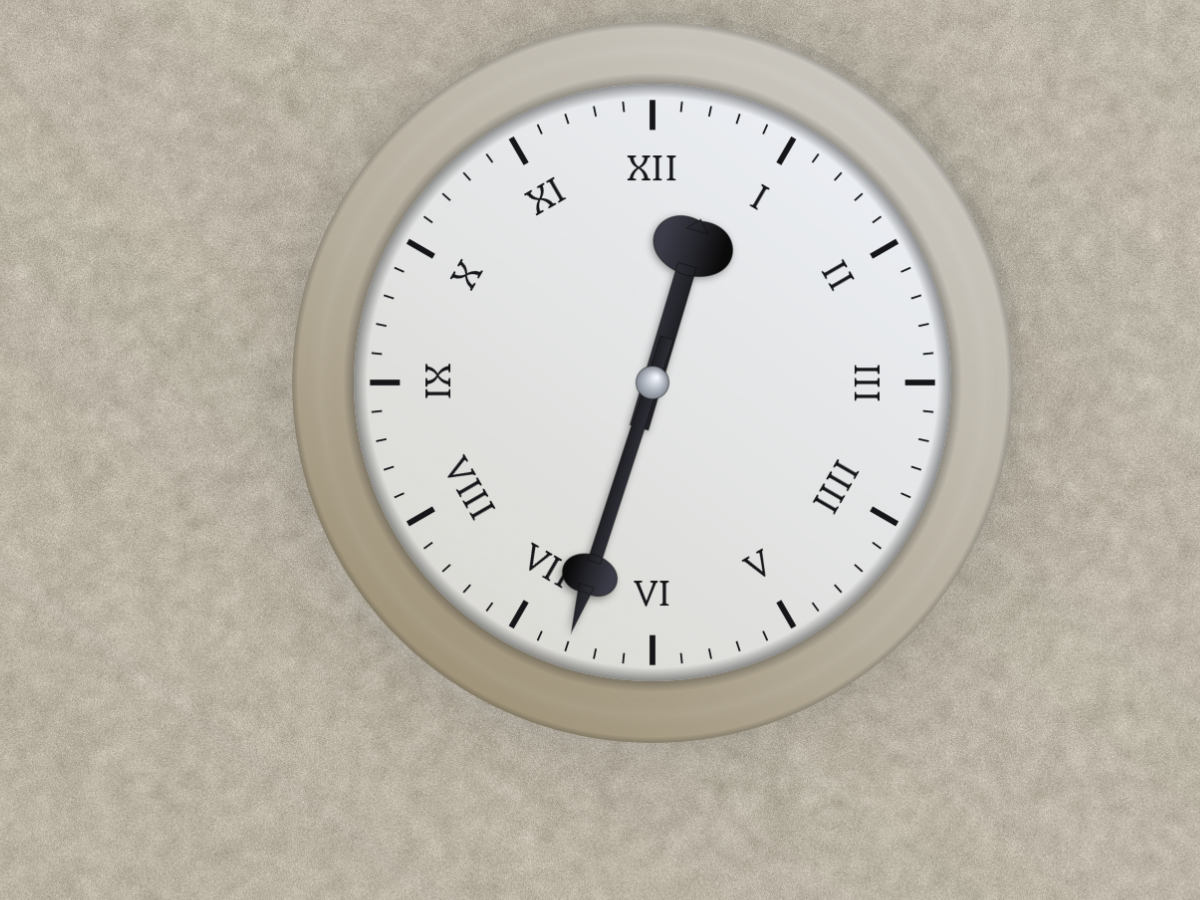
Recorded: 12h33
